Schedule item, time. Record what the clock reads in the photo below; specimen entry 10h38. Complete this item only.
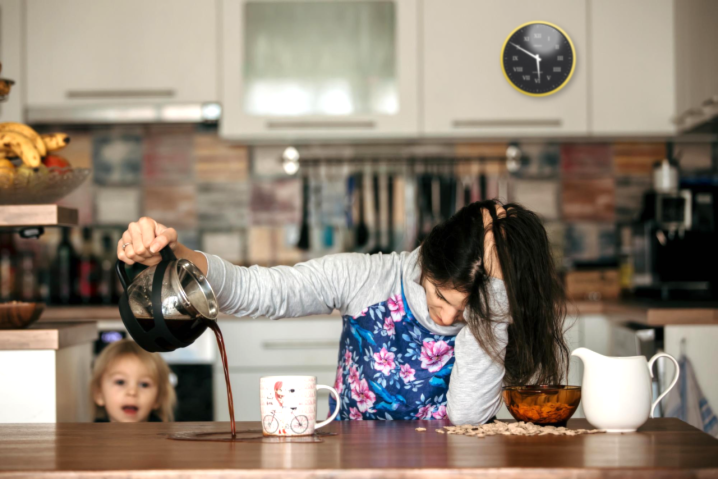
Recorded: 5h50
